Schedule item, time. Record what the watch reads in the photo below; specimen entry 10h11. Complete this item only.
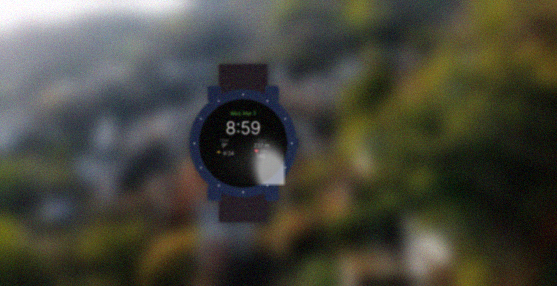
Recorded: 8h59
